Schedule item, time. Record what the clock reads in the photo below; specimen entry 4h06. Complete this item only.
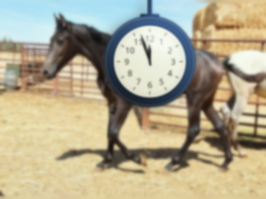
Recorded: 11h57
